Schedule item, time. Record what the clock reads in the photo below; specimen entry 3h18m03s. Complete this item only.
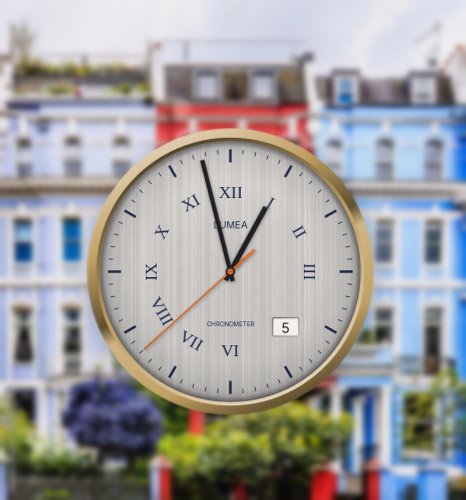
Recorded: 12h57m38s
